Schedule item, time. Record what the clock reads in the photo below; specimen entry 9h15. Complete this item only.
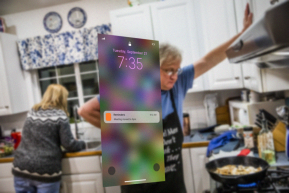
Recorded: 7h35
